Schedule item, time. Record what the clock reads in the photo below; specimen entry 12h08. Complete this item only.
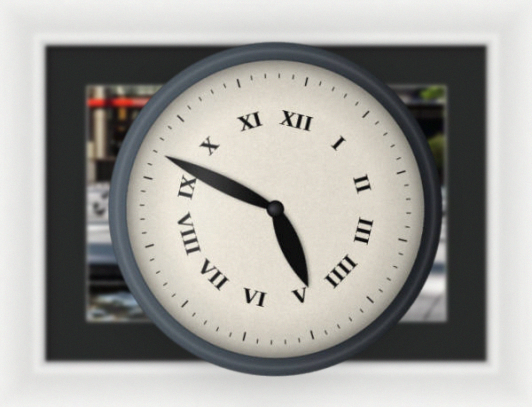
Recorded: 4h47
